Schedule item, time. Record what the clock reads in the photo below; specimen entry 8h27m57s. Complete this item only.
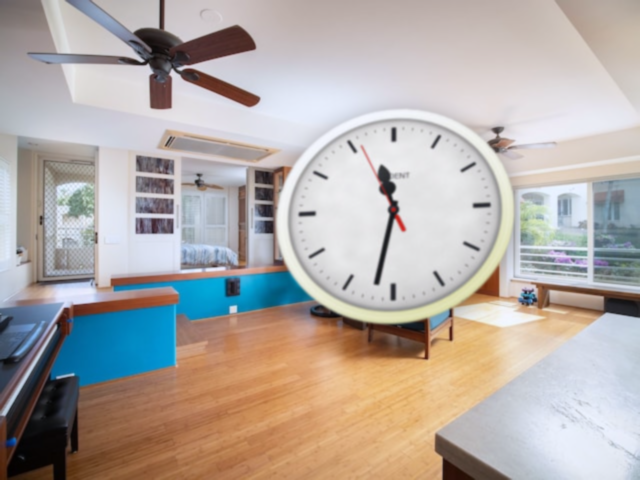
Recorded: 11h31m56s
